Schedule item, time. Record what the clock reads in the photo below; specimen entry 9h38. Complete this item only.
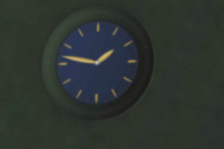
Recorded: 1h47
